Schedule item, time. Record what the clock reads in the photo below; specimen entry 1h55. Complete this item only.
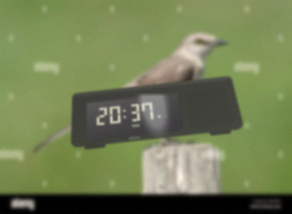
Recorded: 20h37
